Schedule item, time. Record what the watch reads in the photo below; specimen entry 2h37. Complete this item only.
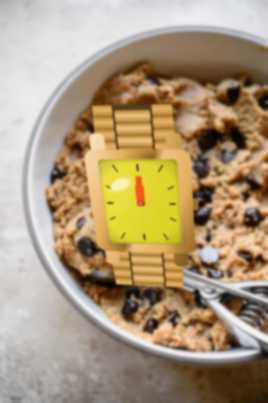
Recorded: 12h00
